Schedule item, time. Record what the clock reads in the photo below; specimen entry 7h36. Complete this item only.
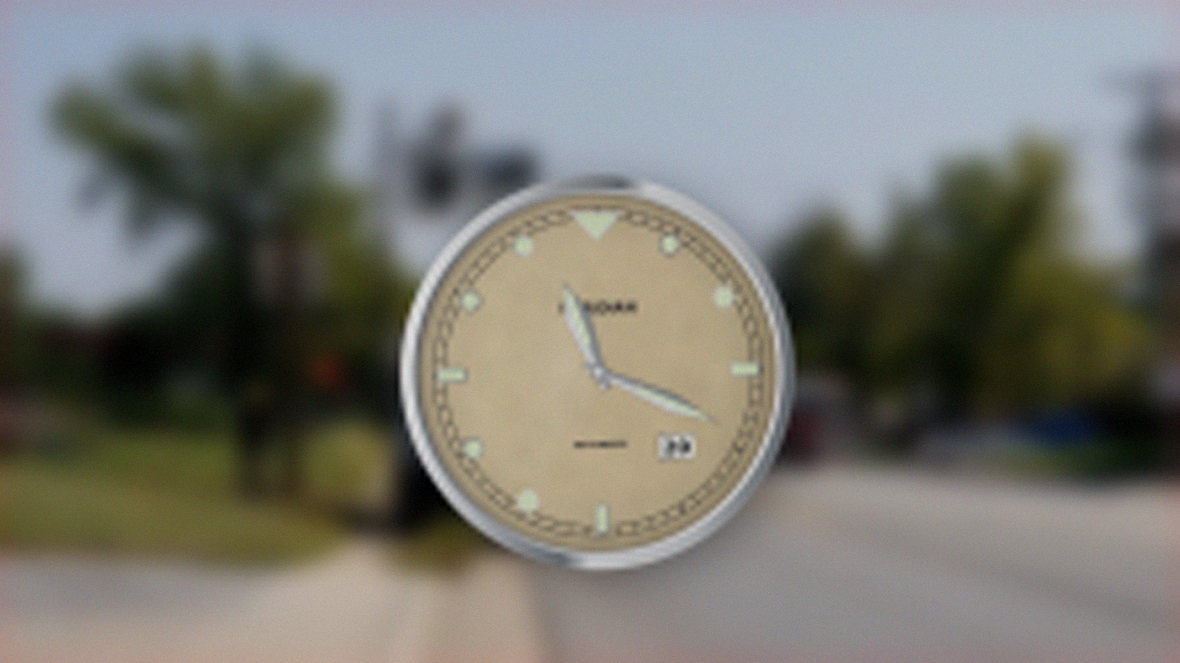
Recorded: 11h19
